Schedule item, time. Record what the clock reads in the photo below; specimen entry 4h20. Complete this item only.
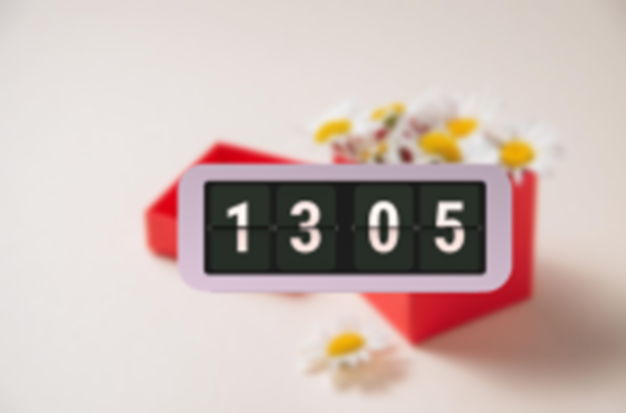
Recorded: 13h05
